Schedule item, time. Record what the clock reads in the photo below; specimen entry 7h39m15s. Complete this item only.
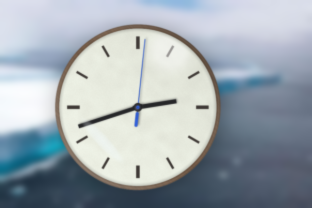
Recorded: 2h42m01s
